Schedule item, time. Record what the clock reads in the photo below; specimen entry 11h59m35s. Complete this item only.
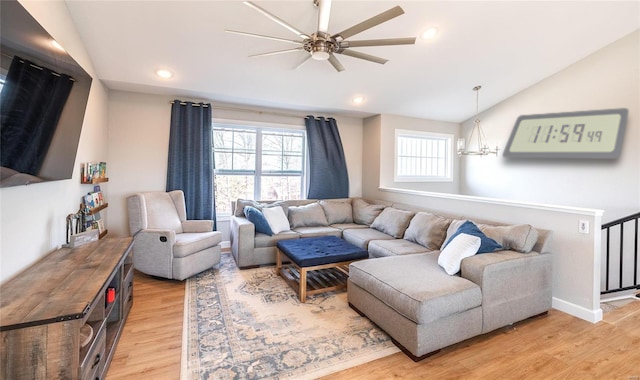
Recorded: 11h59m49s
